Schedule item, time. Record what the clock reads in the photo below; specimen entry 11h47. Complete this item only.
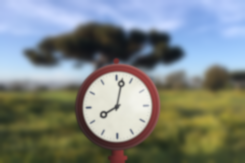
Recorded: 8h02
